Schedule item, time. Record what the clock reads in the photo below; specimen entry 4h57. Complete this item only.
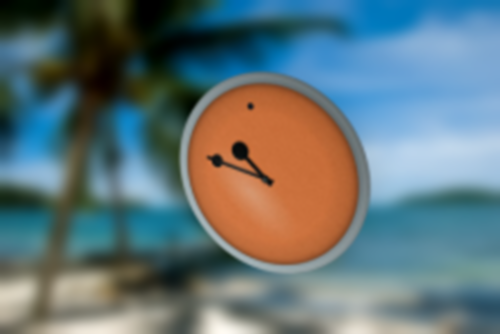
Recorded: 10h49
